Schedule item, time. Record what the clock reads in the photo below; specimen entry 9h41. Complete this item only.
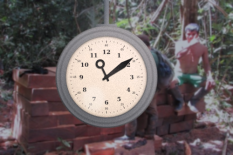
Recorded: 11h09
